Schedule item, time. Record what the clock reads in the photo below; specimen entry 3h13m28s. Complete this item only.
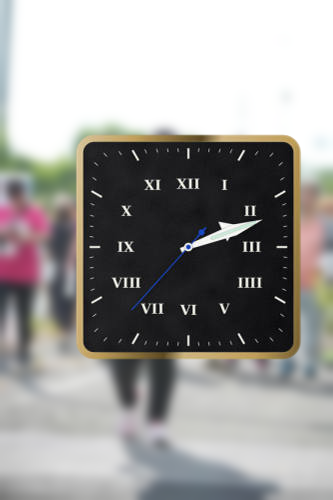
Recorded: 2h11m37s
